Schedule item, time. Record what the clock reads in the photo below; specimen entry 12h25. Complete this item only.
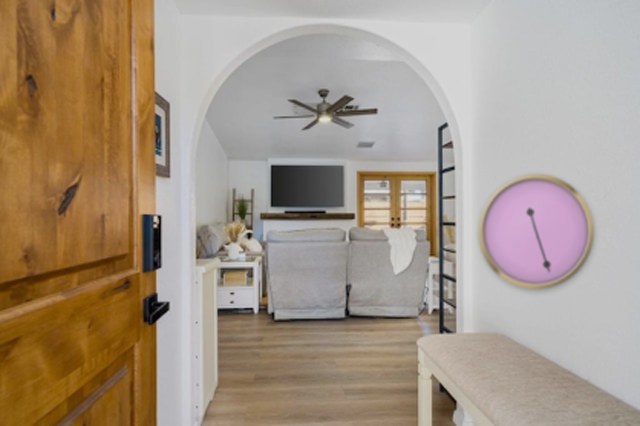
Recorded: 11h27
